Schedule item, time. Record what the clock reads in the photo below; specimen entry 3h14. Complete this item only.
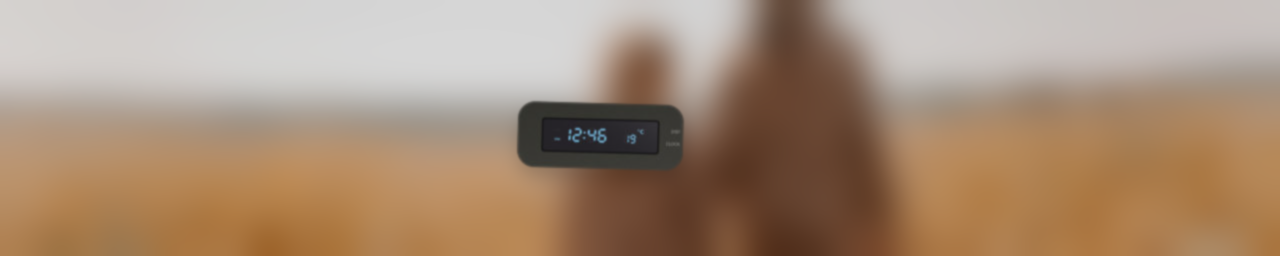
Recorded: 12h46
